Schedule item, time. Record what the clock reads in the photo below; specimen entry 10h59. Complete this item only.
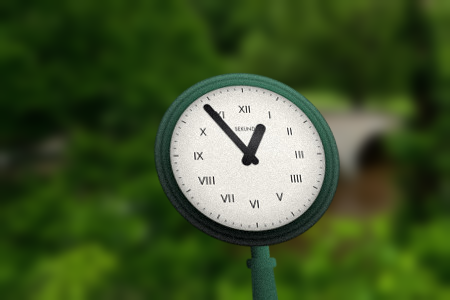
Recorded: 12h54
